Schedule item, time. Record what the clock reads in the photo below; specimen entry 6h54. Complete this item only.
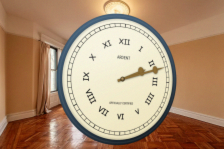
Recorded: 2h12
